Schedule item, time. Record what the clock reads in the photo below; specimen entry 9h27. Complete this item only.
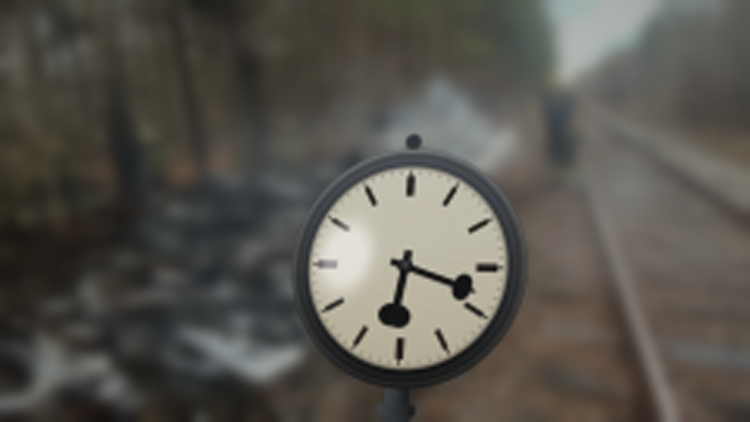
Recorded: 6h18
